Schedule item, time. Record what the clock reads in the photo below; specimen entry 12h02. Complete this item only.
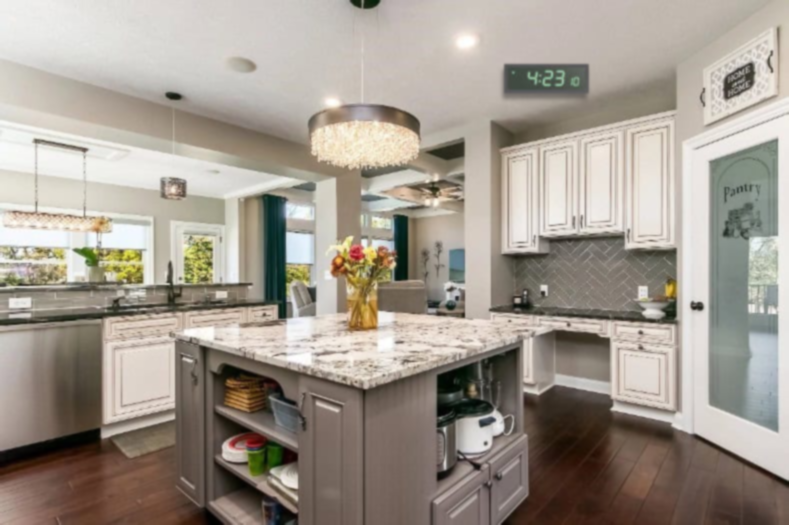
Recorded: 4h23
